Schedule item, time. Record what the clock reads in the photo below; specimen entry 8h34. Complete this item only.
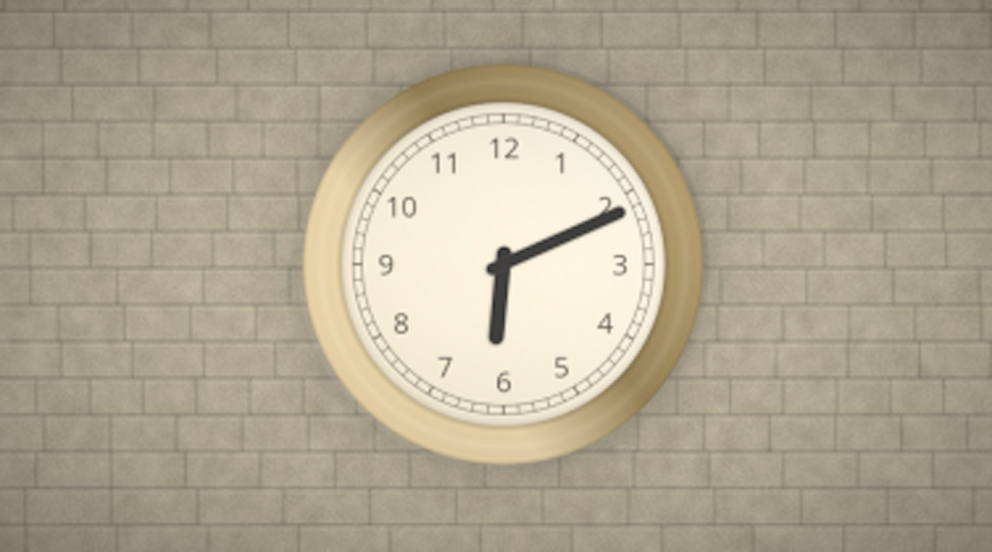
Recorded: 6h11
